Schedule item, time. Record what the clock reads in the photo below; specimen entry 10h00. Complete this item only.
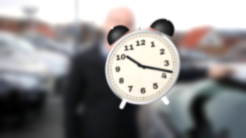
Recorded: 10h18
